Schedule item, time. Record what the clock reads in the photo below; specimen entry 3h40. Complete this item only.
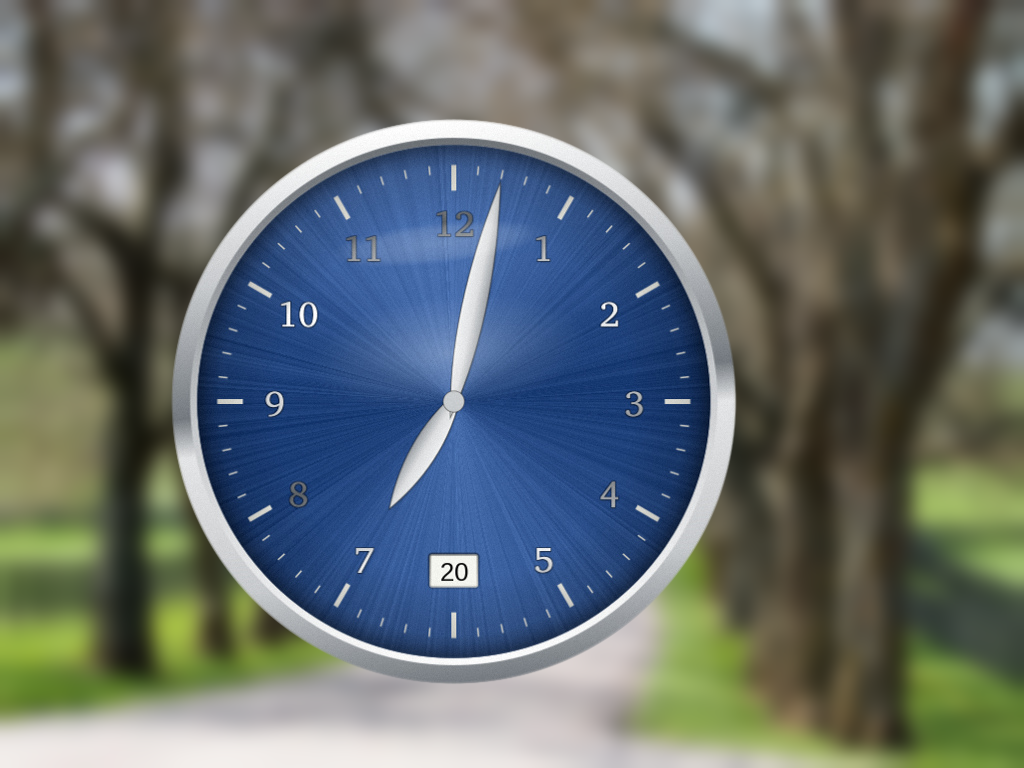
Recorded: 7h02
